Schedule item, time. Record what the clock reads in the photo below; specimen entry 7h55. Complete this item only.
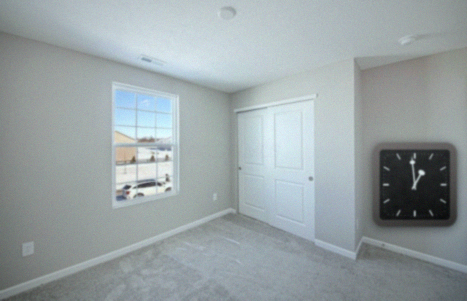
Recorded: 12h59
